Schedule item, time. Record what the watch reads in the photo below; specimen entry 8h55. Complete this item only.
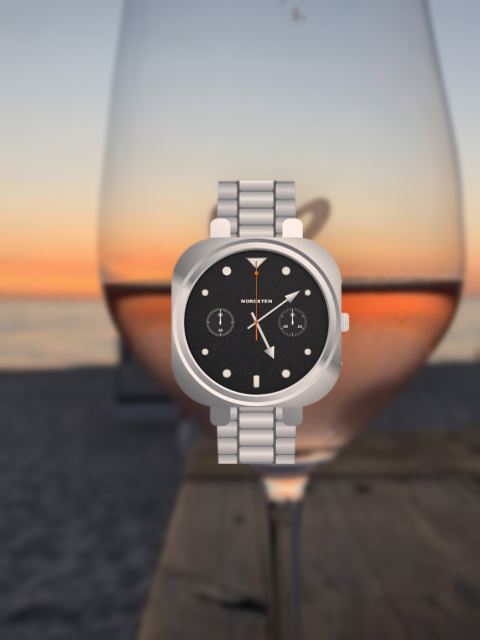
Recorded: 5h09
